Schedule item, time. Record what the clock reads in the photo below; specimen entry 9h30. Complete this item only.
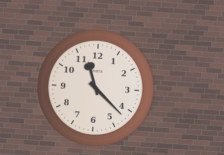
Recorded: 11h22
